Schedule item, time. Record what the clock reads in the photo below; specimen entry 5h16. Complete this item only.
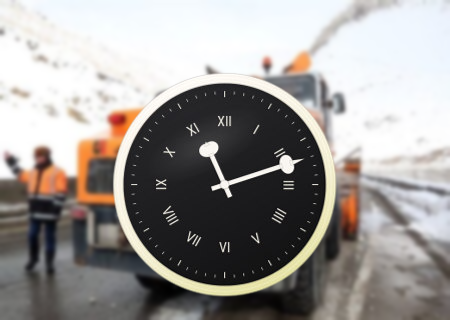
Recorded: 11h12
